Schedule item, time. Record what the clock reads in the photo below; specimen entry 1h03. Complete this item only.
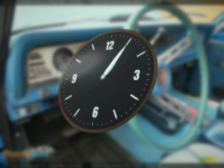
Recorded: 1h05
